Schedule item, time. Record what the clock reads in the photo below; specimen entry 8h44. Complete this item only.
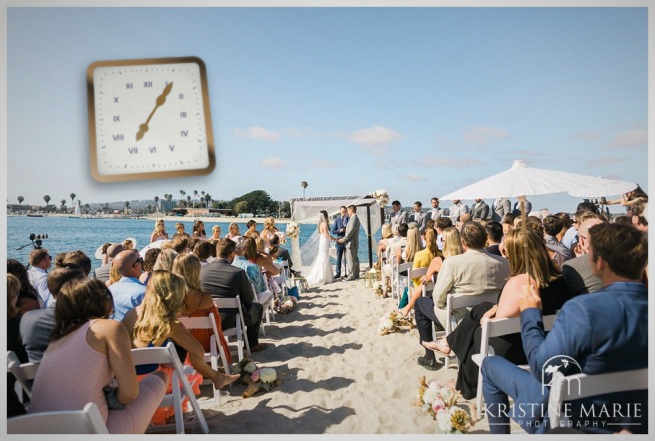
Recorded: 7h06
